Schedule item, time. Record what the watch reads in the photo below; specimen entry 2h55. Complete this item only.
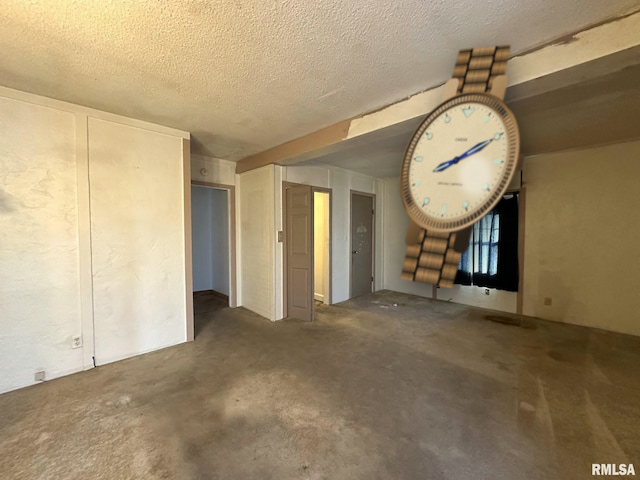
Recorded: 8h10
